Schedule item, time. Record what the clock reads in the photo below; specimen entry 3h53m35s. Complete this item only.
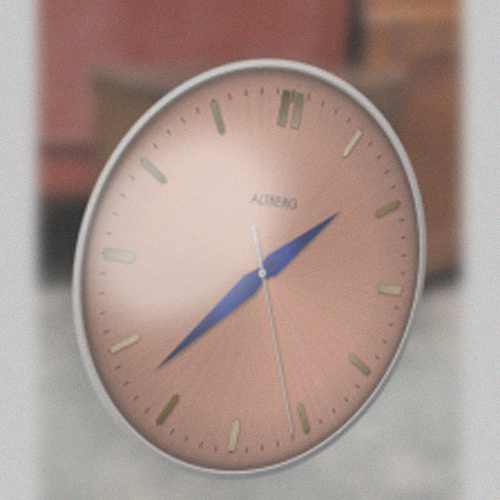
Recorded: 1h37m26s
